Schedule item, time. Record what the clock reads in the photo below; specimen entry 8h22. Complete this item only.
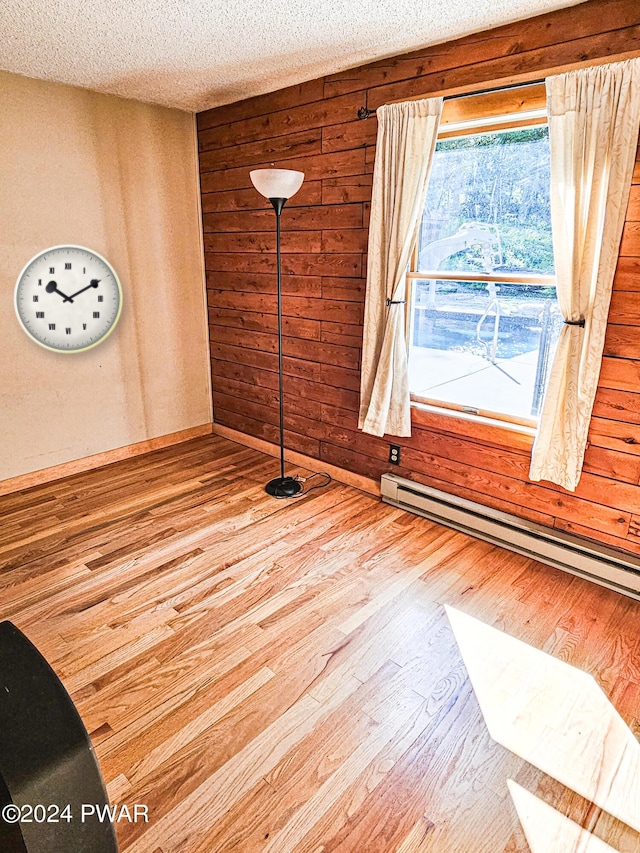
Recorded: 10h10
